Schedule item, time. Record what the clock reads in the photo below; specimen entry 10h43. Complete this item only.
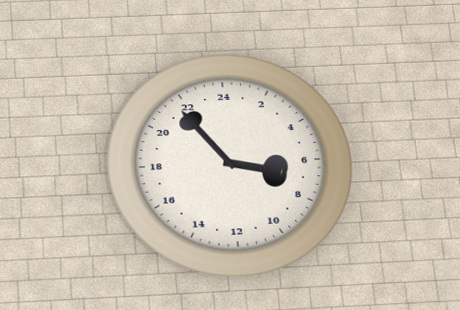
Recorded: 6h54
